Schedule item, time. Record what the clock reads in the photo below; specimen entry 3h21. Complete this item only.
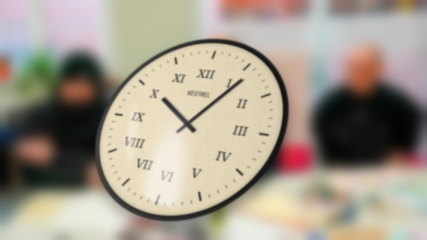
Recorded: 10h06
